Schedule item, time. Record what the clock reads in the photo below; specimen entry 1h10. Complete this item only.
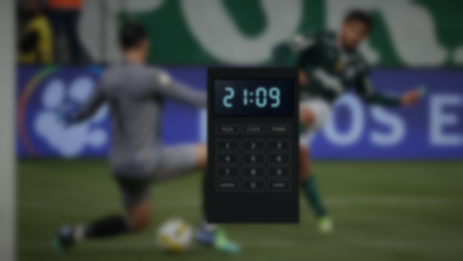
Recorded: 21h09
